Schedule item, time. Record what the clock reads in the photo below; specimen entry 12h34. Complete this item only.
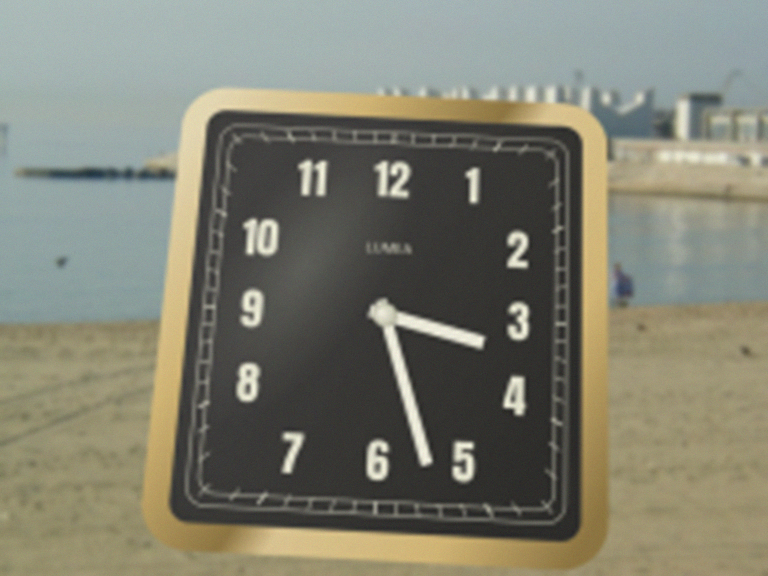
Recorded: 3h27
